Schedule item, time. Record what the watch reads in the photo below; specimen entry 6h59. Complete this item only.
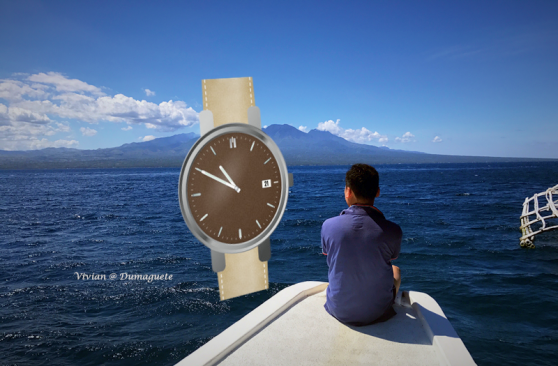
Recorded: 10h50
